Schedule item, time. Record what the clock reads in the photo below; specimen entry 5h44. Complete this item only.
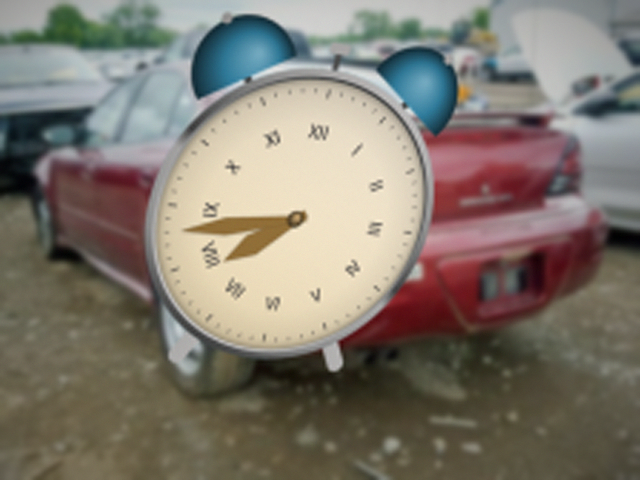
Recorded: 7h43
